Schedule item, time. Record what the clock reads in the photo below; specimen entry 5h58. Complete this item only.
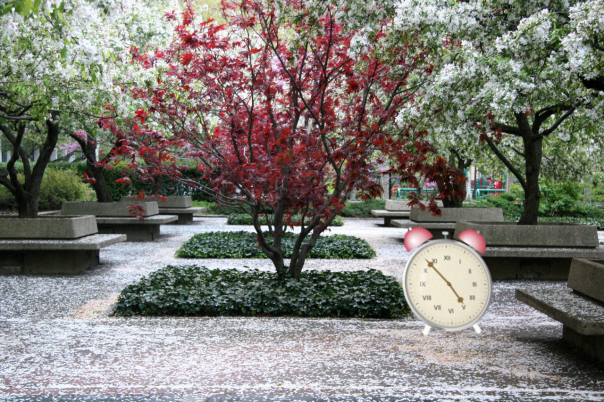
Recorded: 4h53
